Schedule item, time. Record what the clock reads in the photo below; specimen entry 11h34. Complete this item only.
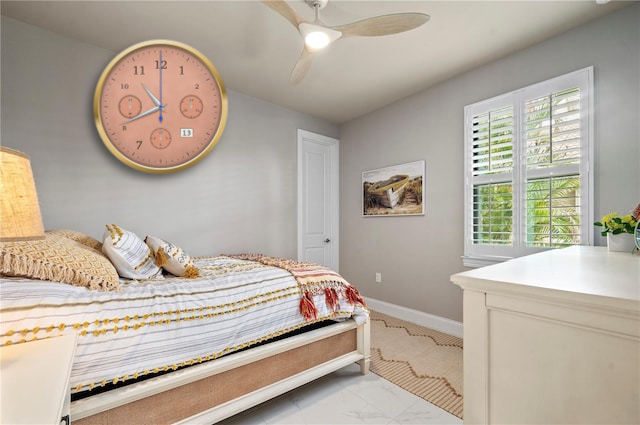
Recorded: 10h41
